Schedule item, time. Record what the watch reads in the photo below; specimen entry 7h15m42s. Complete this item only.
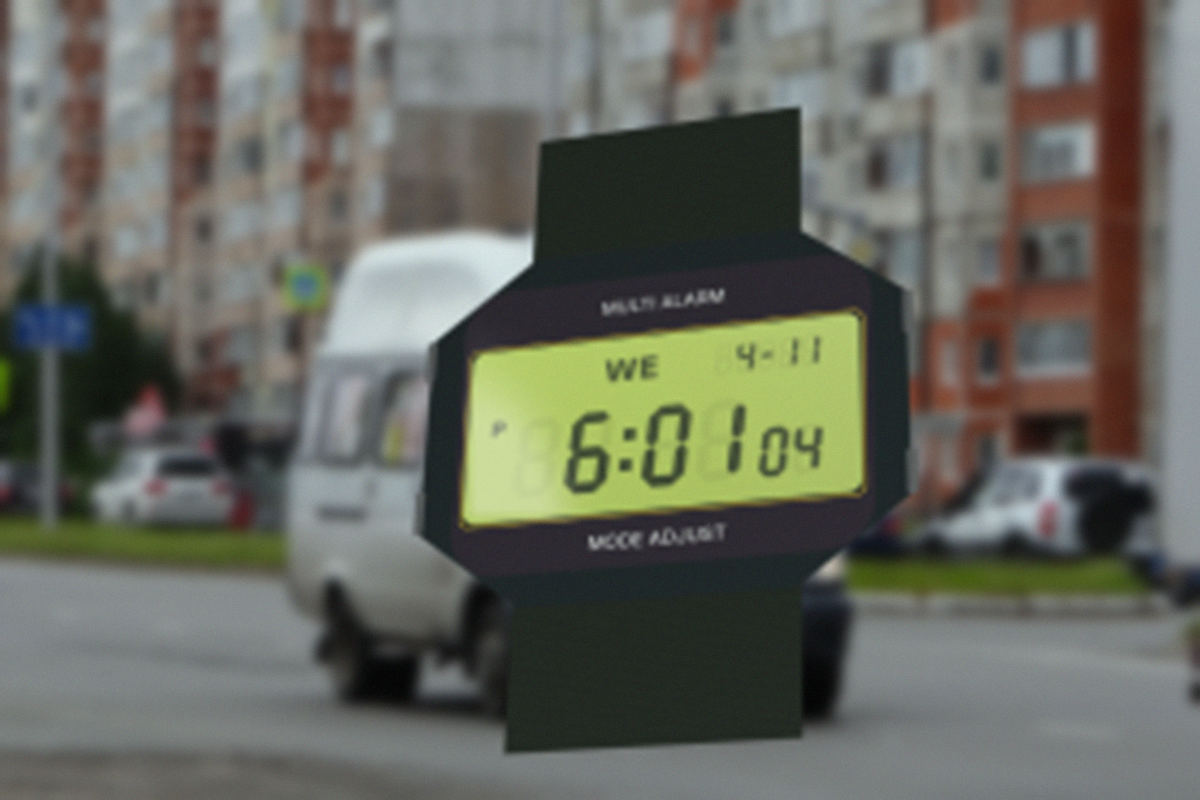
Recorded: 6h01m04s
